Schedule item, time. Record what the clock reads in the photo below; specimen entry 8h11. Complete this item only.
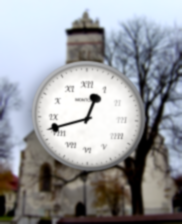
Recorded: 12h42
